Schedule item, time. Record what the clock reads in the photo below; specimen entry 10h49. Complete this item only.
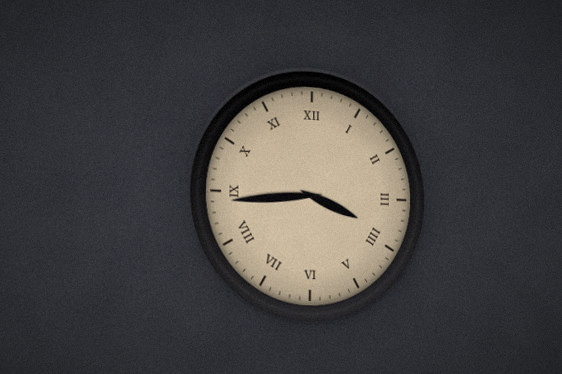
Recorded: 3h44
